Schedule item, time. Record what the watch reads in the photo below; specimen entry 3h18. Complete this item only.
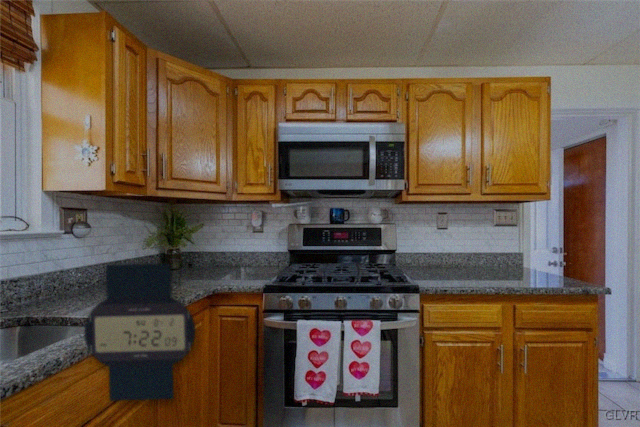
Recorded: 7h22
